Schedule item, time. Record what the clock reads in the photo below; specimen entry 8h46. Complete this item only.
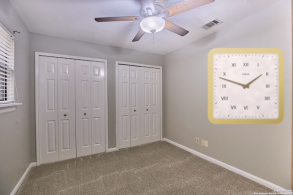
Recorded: 1h48
